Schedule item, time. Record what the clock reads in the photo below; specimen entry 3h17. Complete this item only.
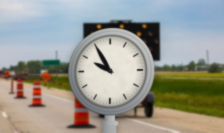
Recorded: 9h55
